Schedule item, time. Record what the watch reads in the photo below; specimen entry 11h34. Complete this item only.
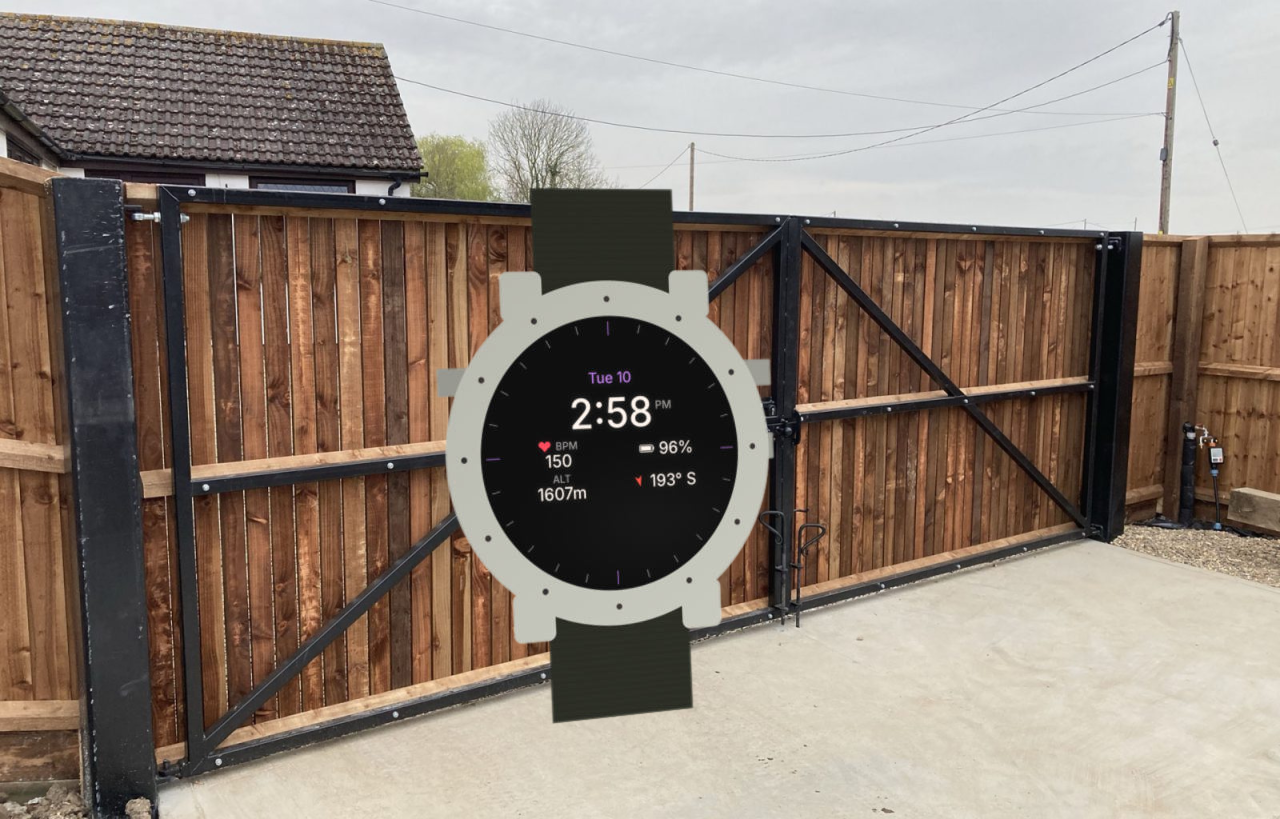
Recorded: 2h58
